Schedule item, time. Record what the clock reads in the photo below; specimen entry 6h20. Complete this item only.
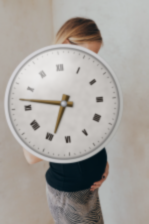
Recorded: 6h47
